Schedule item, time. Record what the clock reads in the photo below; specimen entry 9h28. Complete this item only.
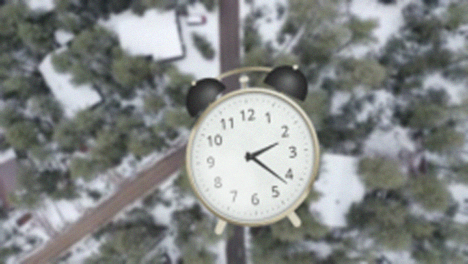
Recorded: 2h22
